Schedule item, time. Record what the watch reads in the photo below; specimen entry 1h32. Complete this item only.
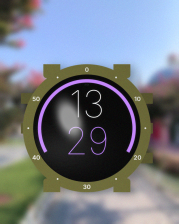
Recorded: 13h29
